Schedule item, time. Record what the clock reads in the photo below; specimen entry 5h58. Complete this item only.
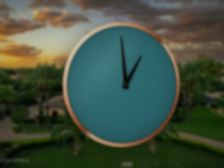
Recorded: 12h59
